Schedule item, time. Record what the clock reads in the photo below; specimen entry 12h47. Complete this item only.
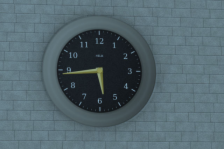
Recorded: 5h44
